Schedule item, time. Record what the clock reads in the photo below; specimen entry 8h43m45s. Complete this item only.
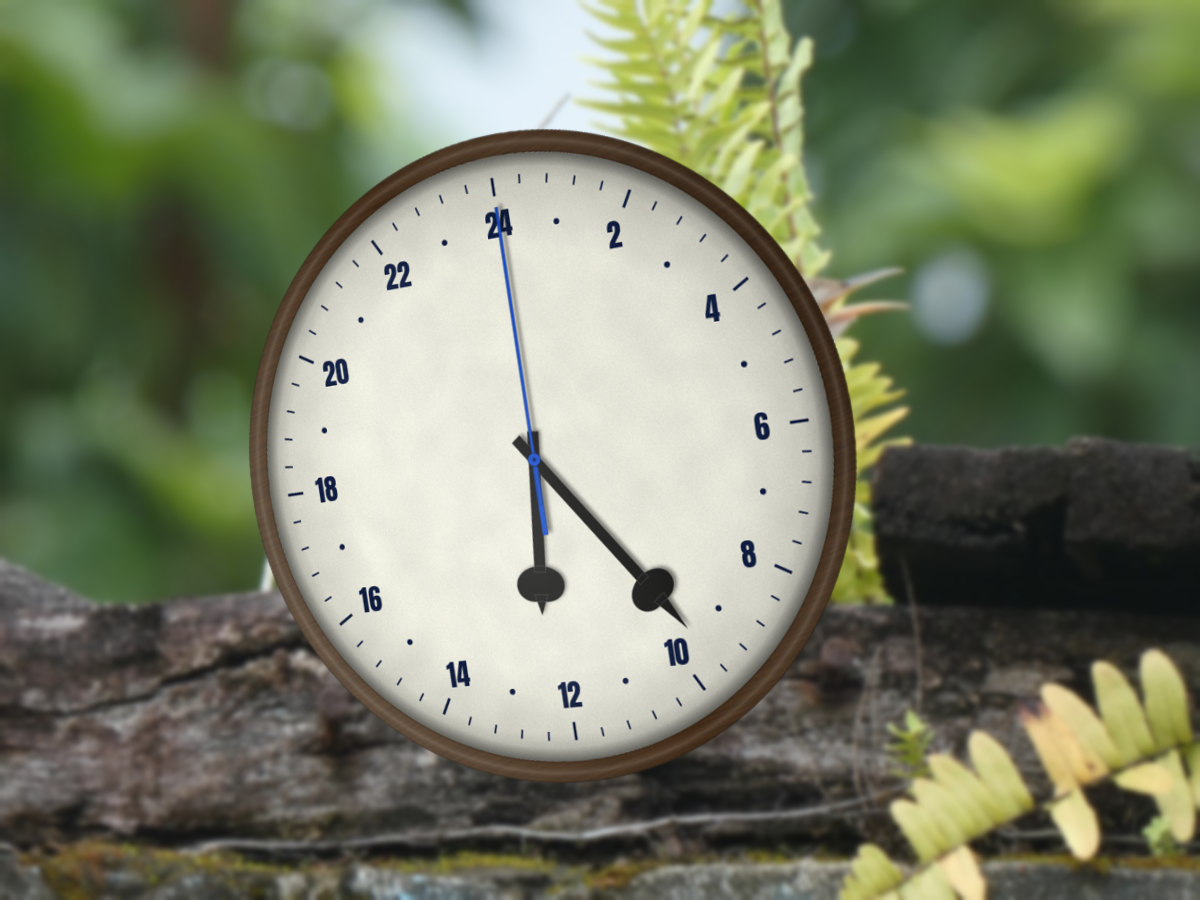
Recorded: 12h24m00s
